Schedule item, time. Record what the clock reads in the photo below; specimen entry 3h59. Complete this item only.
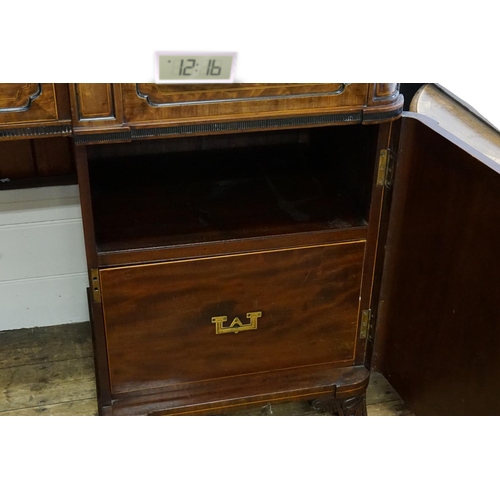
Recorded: 12h16
